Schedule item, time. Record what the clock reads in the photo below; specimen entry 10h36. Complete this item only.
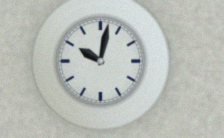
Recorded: 10h02
